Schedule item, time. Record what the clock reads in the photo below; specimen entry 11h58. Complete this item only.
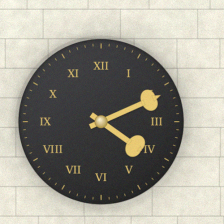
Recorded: 4h11
